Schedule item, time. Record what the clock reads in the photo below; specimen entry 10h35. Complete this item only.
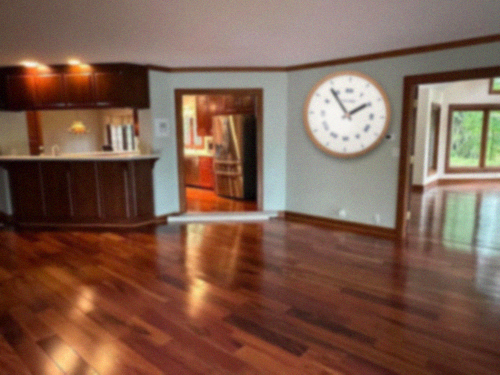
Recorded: 1h54
